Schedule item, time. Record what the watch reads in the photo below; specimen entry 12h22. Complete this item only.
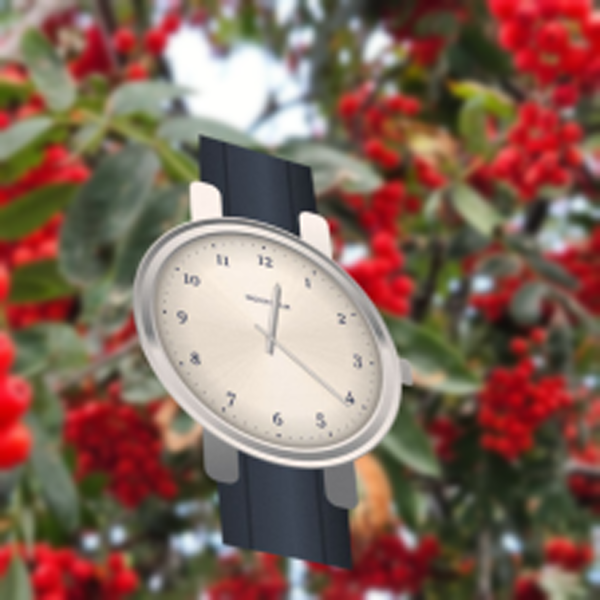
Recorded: 12h21
